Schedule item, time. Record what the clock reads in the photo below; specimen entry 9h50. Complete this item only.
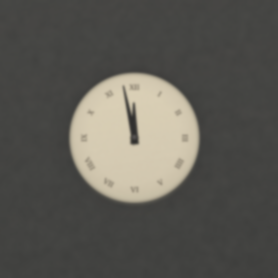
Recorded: 11h58
